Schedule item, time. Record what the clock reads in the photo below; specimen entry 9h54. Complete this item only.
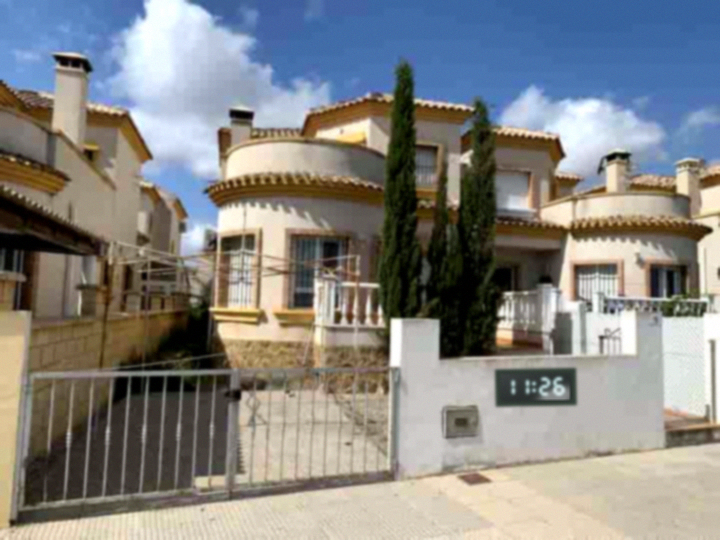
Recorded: 11h26
